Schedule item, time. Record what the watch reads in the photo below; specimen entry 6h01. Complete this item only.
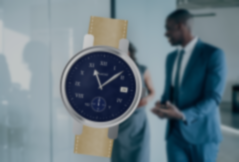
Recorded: 11h08
